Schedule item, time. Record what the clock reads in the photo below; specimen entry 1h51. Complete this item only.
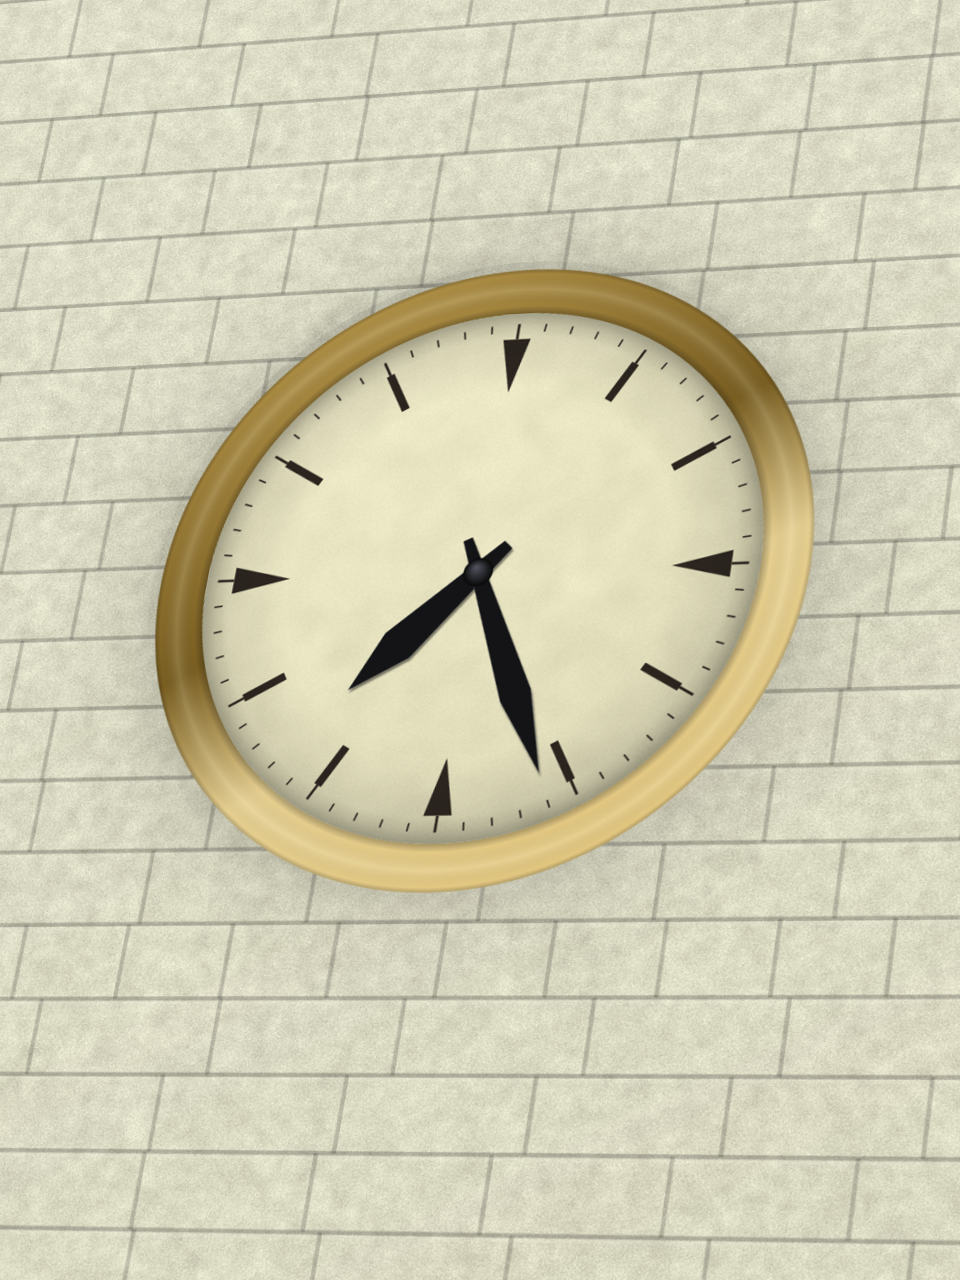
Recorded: 7h26
